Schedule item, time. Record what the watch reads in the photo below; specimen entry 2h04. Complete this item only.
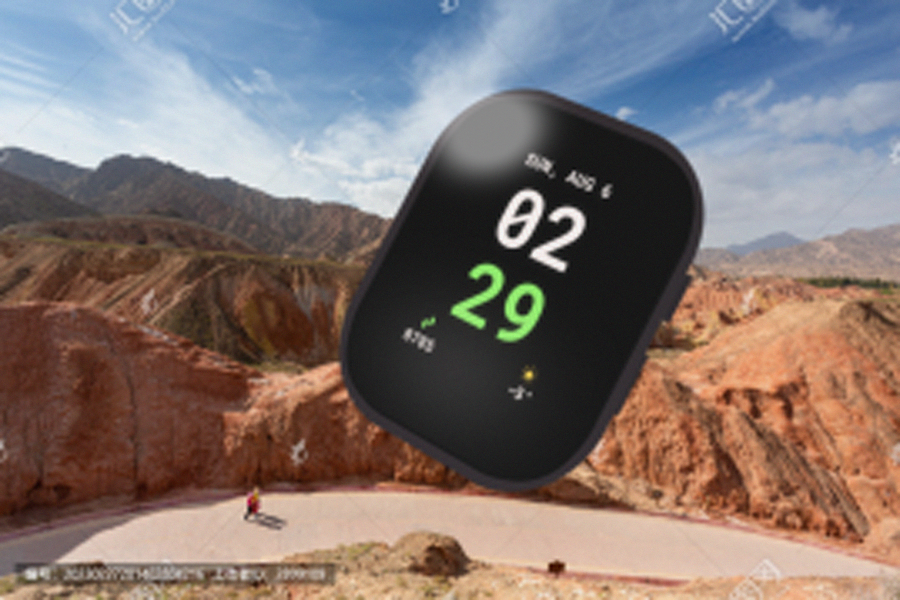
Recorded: 2h29
